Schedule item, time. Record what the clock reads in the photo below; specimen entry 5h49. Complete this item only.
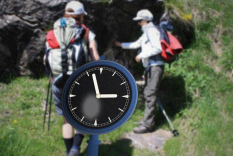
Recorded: 2h57
